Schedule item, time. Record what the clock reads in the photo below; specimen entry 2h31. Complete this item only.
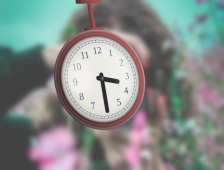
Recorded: 3h30
